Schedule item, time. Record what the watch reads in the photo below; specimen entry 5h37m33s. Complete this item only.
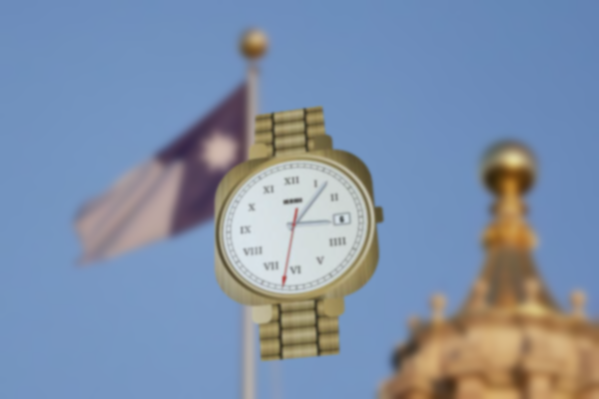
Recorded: 3h06m32s
